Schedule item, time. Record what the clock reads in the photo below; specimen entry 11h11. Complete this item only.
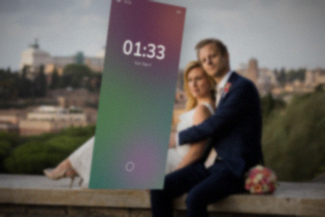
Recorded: 1h33
